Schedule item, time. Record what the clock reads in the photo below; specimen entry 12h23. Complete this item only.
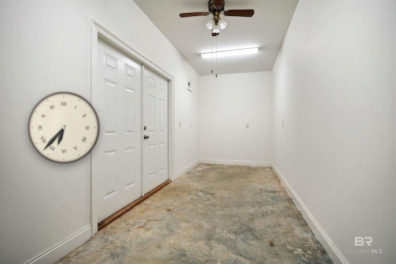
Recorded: 6h37
